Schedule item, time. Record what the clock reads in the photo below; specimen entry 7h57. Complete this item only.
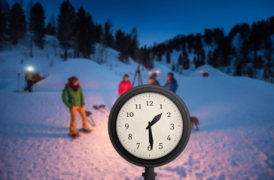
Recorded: 1h29
